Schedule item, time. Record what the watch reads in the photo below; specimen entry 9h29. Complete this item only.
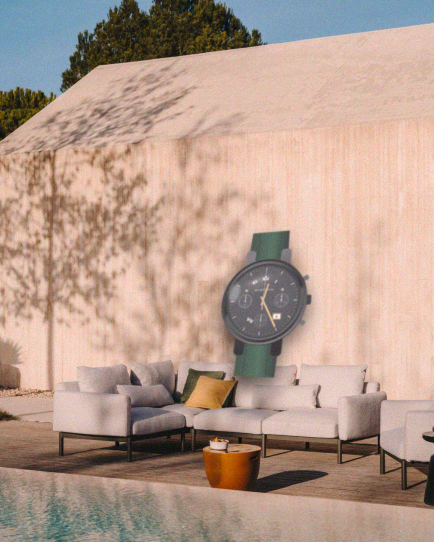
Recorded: 12h25
